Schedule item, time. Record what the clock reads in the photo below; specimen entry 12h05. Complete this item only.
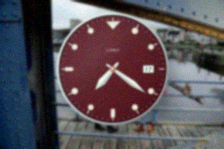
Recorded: 7h21
